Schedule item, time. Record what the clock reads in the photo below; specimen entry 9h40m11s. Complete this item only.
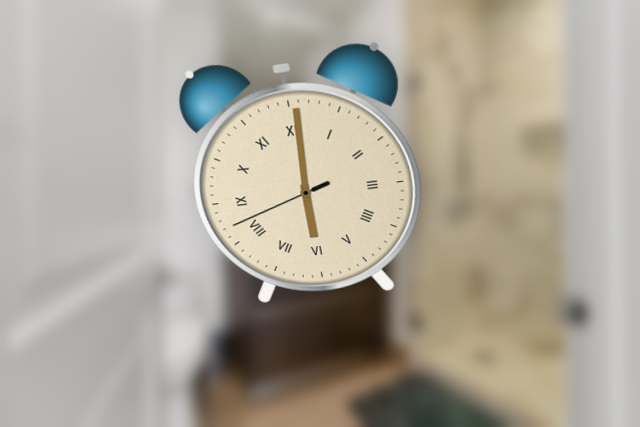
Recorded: 6h00m42s
